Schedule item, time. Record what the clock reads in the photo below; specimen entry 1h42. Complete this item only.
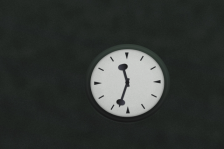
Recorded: 11h33
